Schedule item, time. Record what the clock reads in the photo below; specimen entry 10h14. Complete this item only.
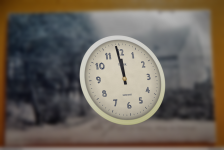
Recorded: 11h59
